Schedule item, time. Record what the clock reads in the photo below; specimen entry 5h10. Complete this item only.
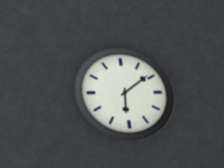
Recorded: 6h09
